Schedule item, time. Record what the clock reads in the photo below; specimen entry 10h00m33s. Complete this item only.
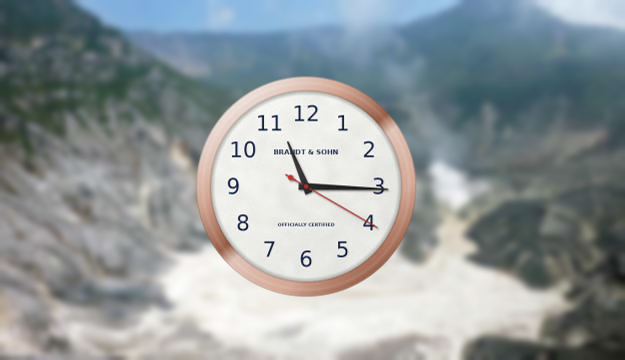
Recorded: 11h15m20s
